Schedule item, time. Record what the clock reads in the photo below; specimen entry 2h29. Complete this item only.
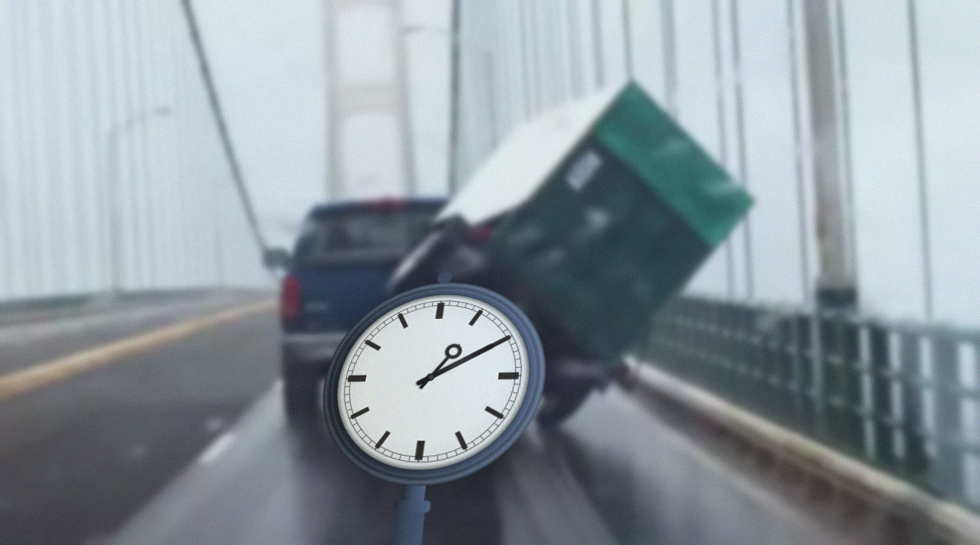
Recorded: 1h10
